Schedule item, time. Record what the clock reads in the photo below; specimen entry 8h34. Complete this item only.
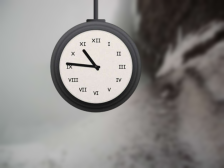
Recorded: 10h46
